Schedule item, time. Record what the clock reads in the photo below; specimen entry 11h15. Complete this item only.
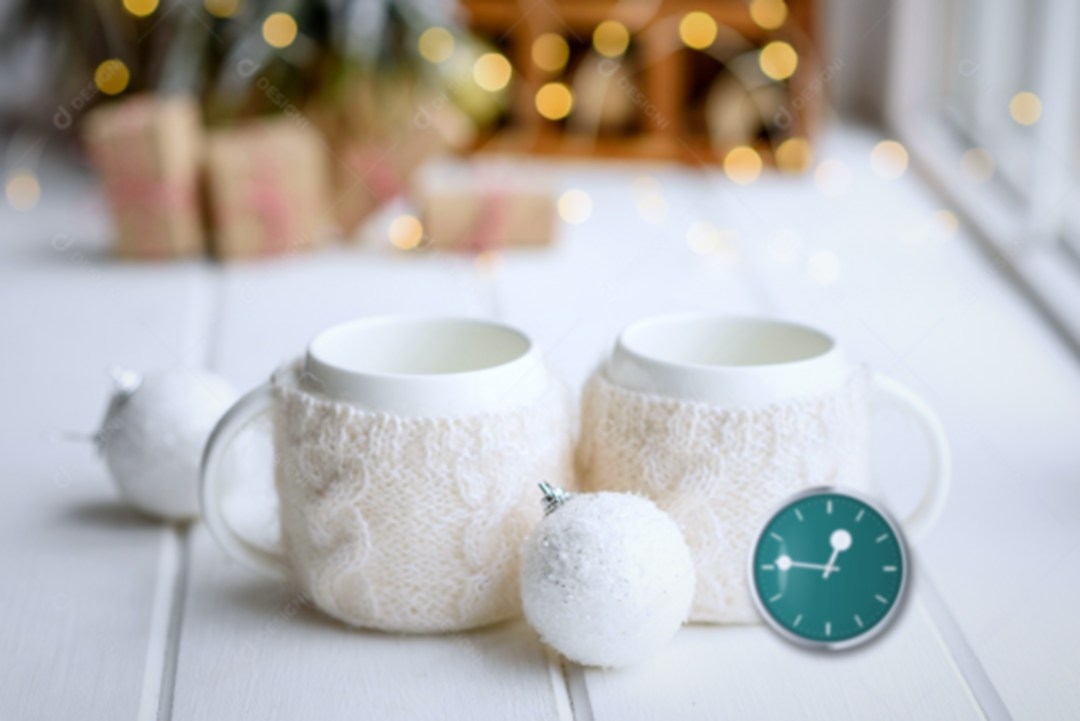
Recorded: 12h46
